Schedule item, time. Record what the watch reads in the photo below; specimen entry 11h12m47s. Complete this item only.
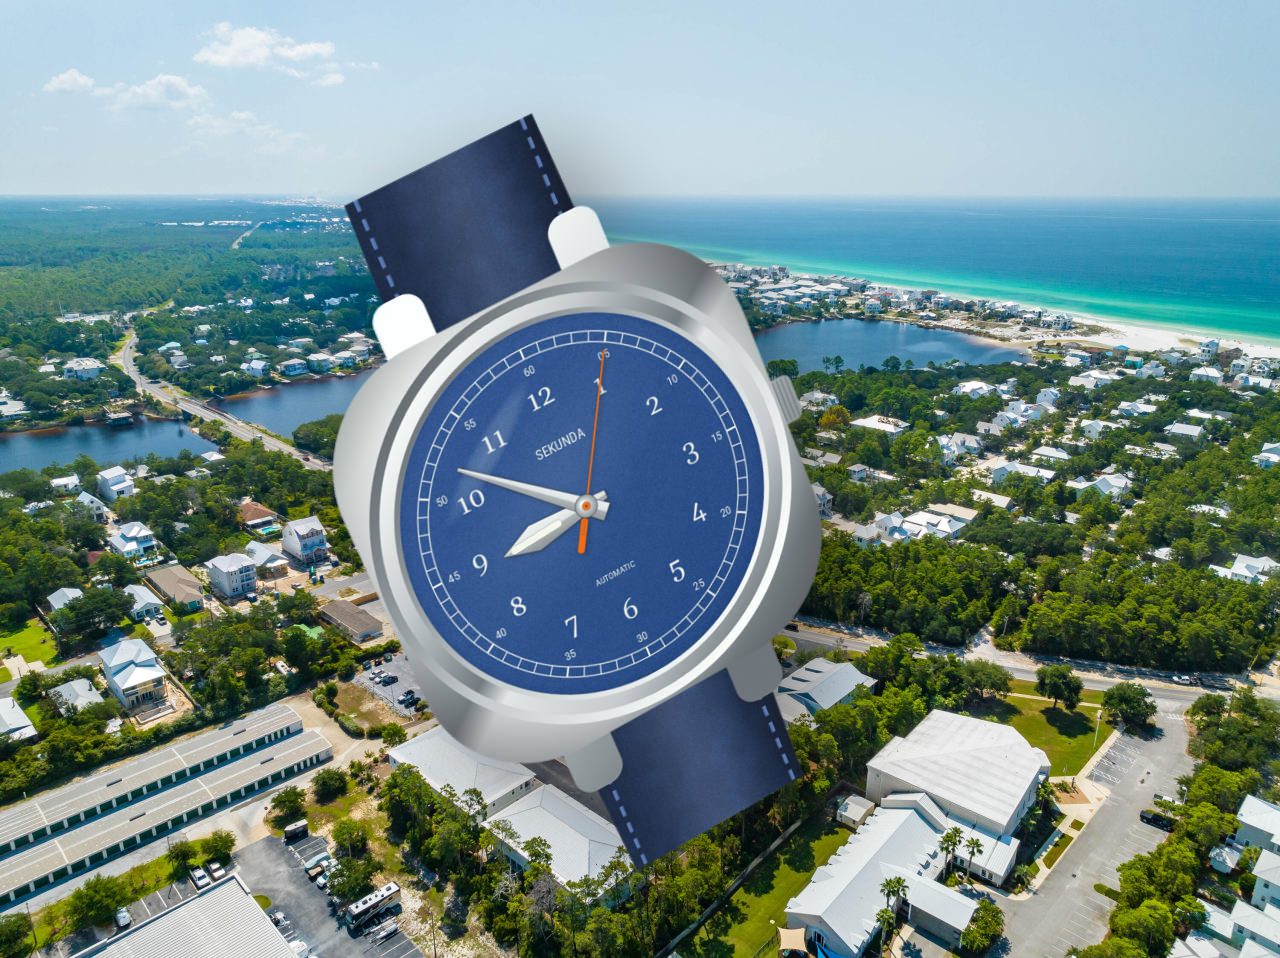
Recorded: 8h52m05s
